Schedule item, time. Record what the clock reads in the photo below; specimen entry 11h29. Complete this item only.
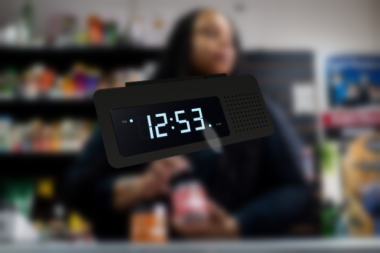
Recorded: 12h53
